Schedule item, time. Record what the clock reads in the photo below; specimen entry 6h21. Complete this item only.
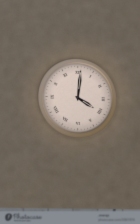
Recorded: 4h01
